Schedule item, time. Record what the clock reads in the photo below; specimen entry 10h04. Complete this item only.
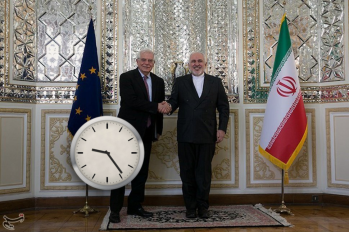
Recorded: 9h24
